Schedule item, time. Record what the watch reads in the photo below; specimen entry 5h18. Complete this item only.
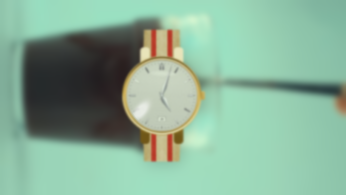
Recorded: 5h03
